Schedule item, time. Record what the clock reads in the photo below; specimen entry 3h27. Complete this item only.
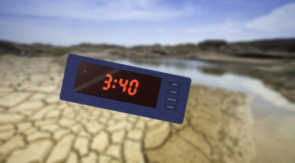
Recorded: 3h40
